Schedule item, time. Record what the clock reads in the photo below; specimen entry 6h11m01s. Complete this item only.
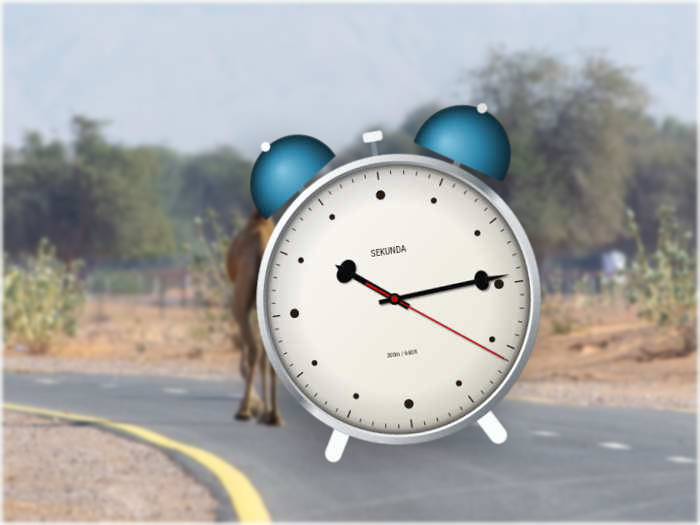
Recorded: 10h14m21s
